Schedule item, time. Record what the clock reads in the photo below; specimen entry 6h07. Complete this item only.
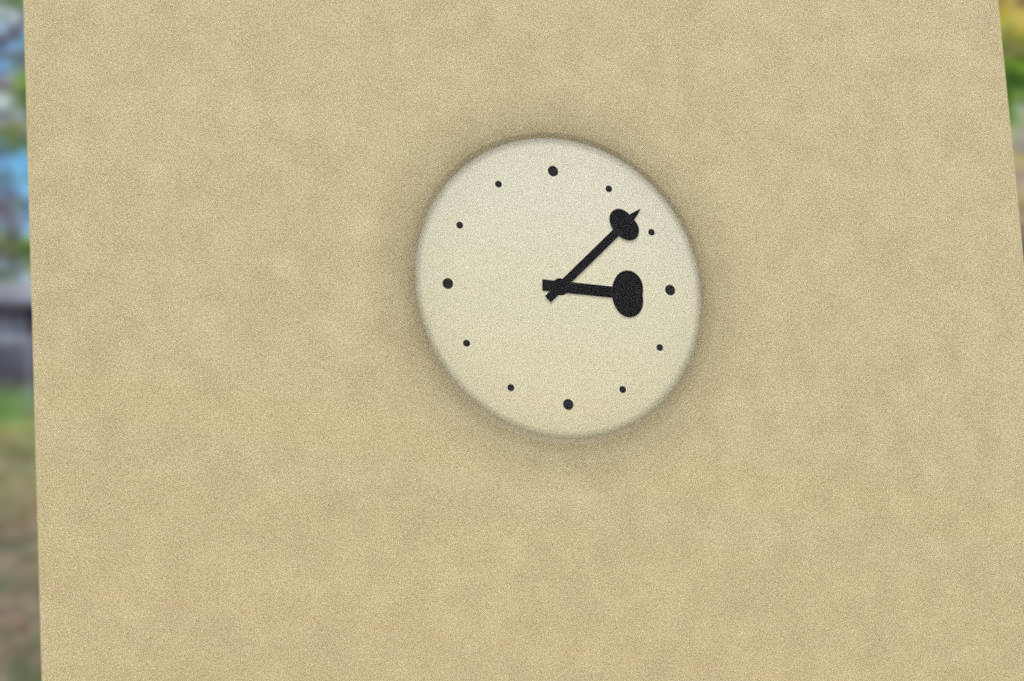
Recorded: 3h08
